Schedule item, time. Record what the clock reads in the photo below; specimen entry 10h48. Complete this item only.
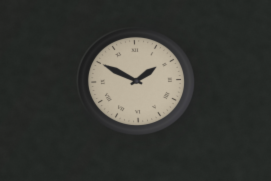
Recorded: 1h50
